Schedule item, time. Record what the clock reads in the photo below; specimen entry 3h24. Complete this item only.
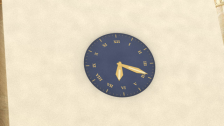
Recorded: 6h19
